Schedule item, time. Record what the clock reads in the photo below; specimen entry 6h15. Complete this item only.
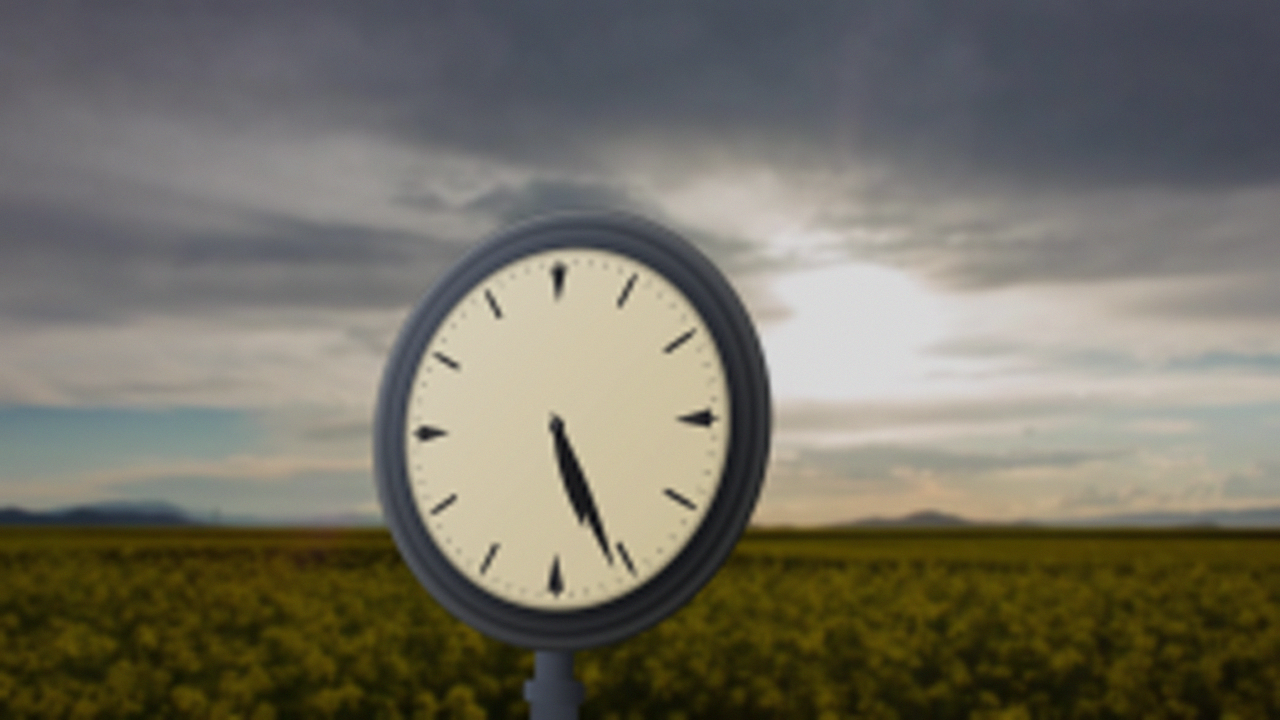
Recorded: 5h26
